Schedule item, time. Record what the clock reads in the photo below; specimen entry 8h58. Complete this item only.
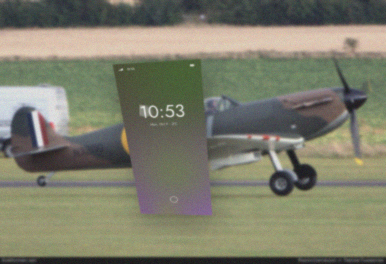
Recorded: 10h53
